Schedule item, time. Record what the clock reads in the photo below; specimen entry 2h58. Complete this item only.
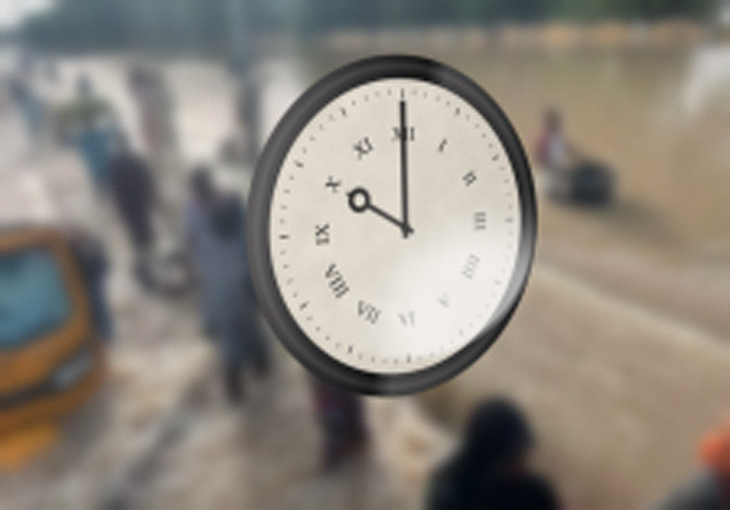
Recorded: 10h00
